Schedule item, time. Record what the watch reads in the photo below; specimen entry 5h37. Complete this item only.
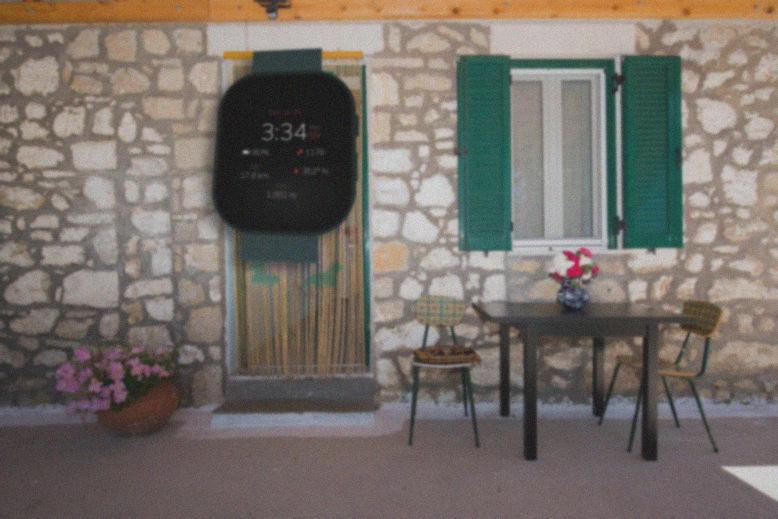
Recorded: 3h34
